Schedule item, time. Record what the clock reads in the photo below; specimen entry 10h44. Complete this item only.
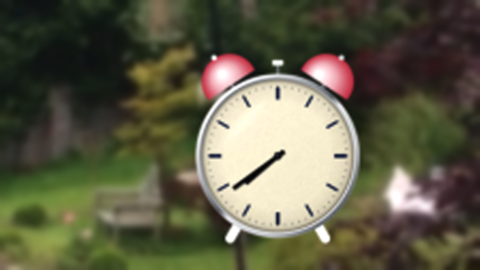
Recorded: 7h39
